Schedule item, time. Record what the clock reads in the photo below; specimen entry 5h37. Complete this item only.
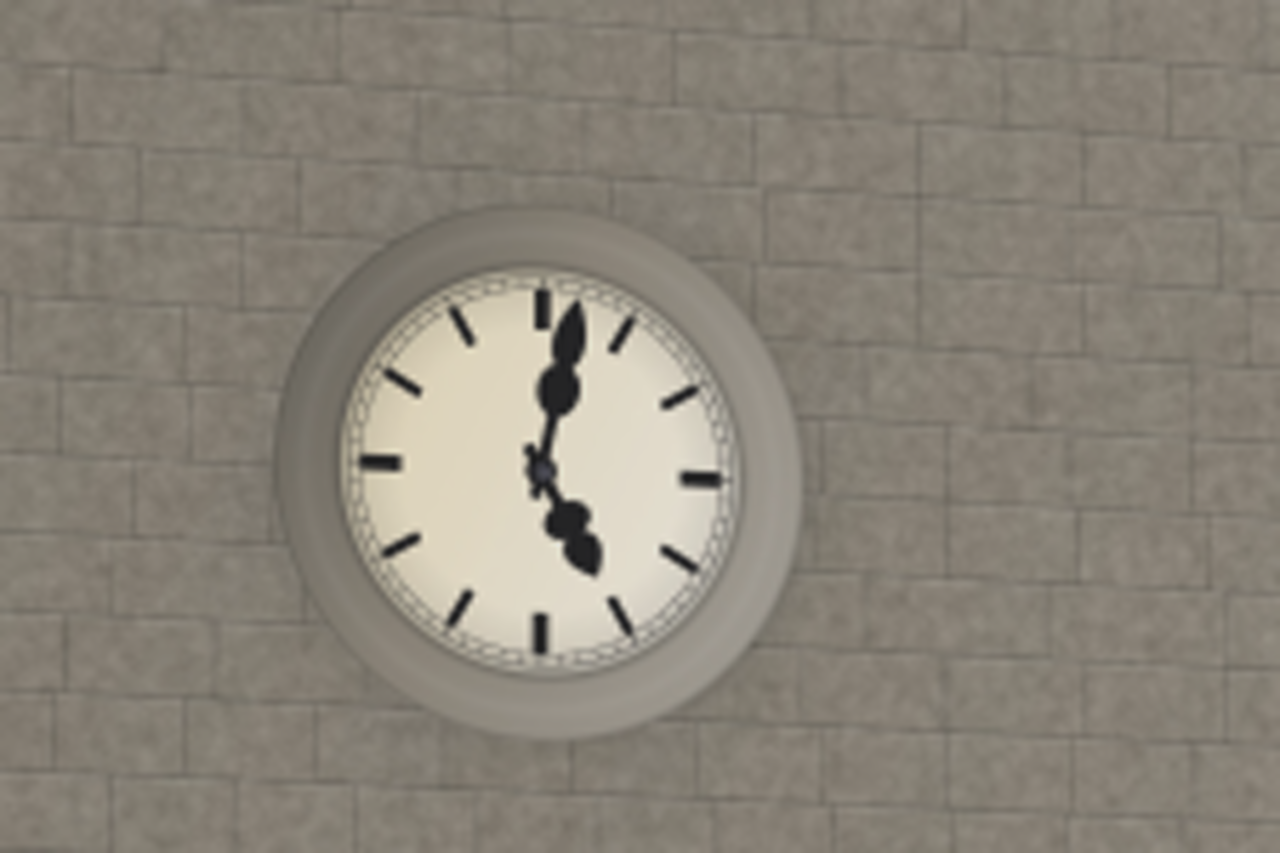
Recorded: 5h02
